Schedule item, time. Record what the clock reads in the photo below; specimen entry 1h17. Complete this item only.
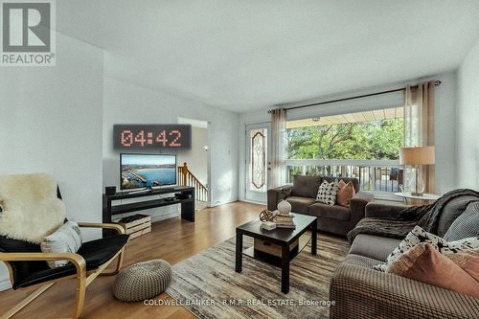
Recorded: 4h42
